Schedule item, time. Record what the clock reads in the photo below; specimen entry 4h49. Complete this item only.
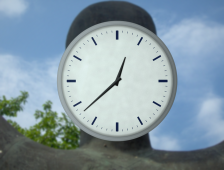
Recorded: 12h38
